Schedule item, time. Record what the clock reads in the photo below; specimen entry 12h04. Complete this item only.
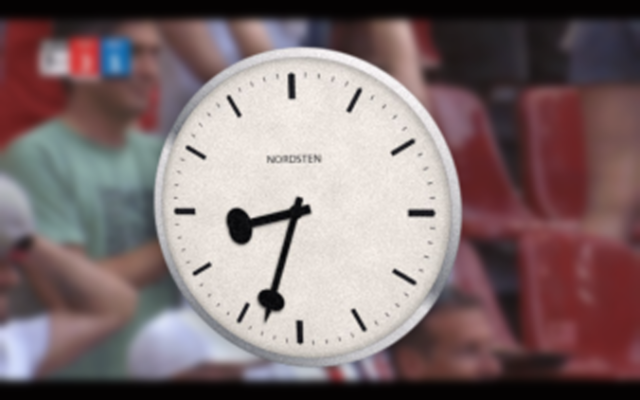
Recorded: 8h33
